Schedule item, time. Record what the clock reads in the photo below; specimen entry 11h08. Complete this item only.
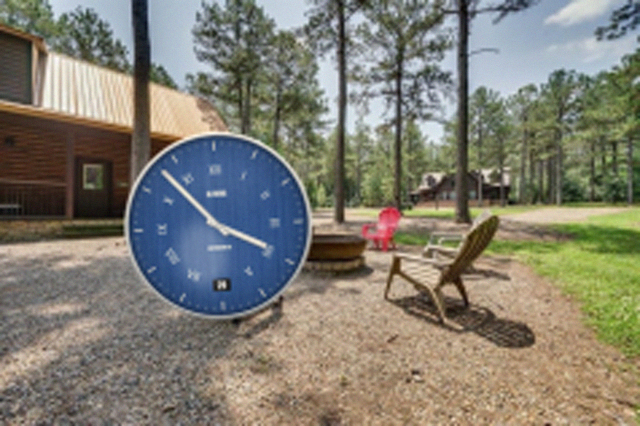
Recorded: 3h53
